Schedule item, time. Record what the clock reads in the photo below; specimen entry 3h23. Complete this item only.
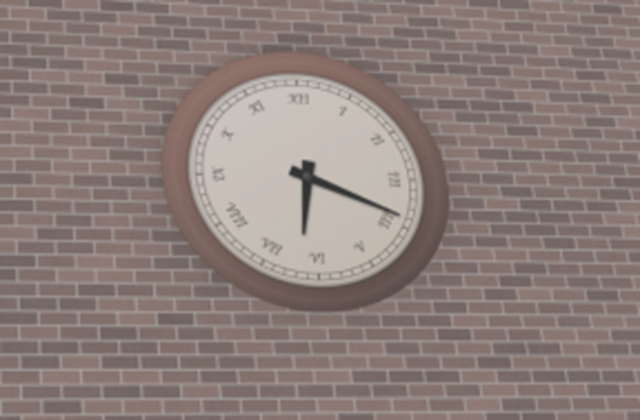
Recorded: 6h19
